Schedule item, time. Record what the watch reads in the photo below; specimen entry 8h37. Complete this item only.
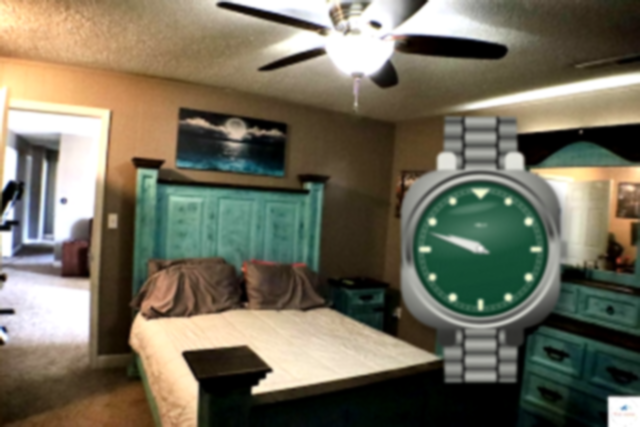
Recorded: 9h48
